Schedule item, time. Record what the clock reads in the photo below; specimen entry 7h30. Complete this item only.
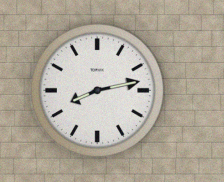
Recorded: 8h13
